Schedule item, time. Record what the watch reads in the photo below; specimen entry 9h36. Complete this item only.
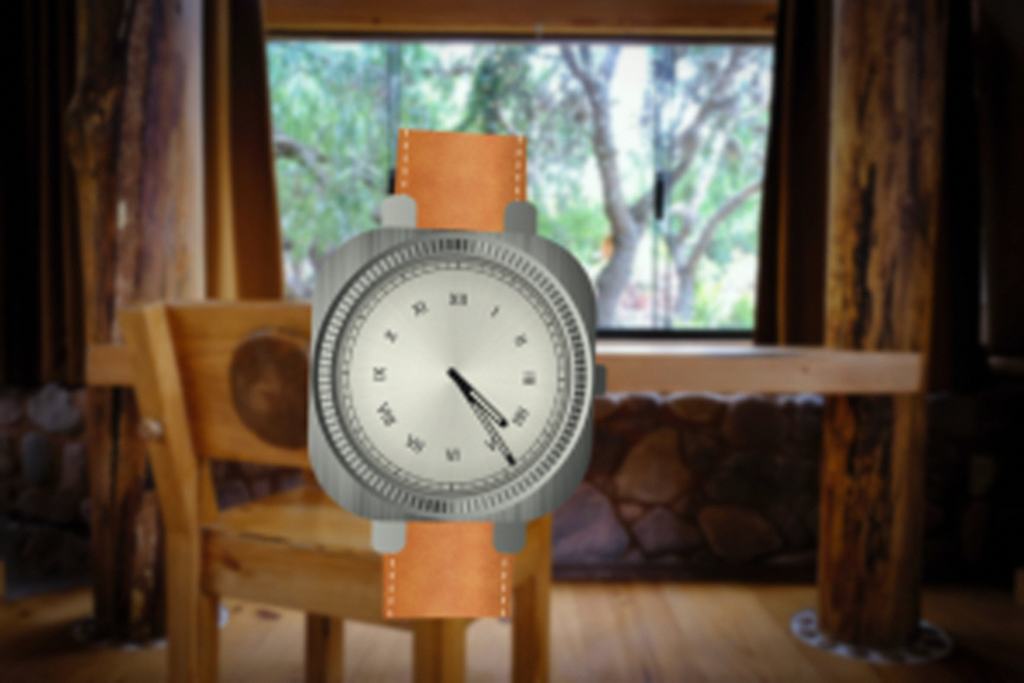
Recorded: 4h24
